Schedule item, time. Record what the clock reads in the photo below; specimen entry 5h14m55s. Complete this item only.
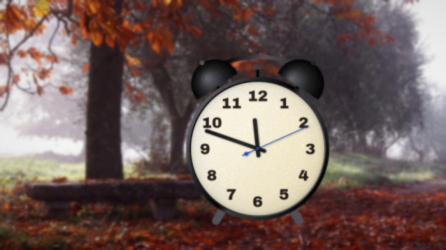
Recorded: 11h48m11s
